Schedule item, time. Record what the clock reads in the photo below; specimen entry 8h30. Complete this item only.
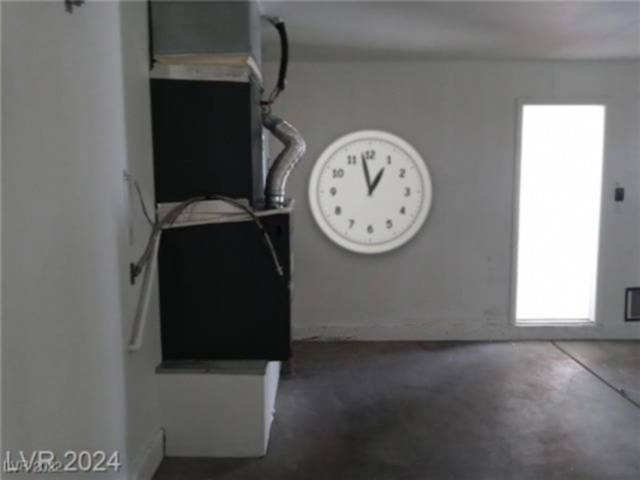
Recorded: 12h58
